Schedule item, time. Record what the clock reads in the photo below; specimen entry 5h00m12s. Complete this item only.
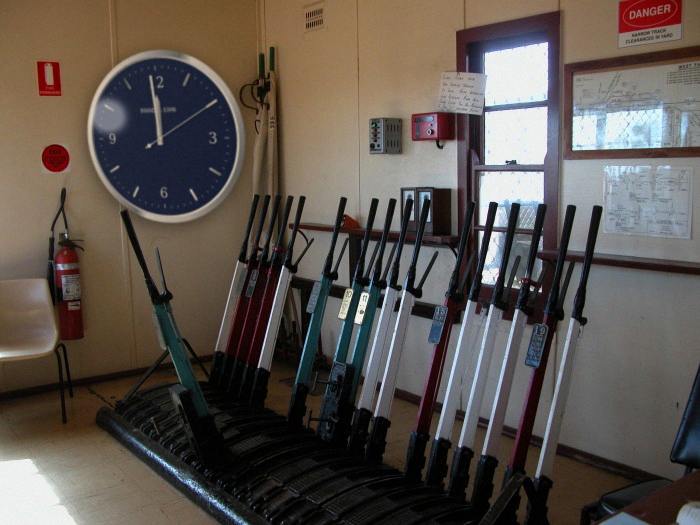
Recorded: 11h59m10s
